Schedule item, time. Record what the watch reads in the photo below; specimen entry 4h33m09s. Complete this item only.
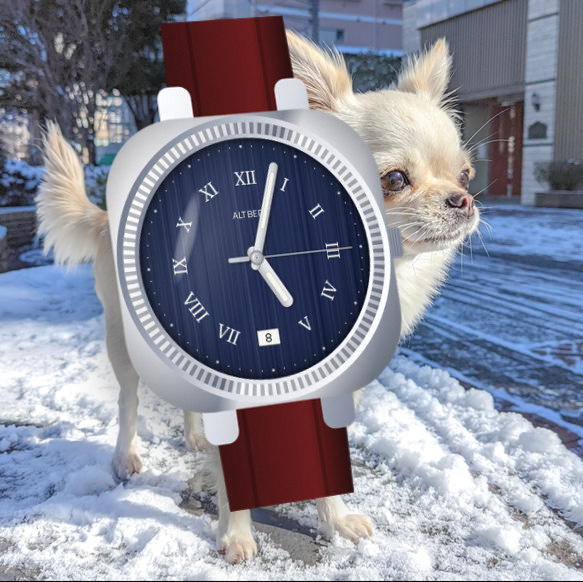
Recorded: 5h03m15s
